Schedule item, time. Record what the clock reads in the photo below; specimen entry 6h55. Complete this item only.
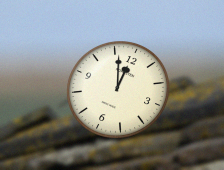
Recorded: 11h56
